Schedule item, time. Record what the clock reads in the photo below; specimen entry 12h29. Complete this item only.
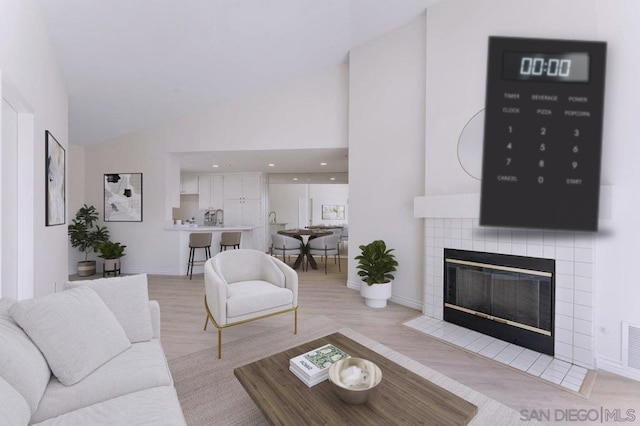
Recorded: 0h00
